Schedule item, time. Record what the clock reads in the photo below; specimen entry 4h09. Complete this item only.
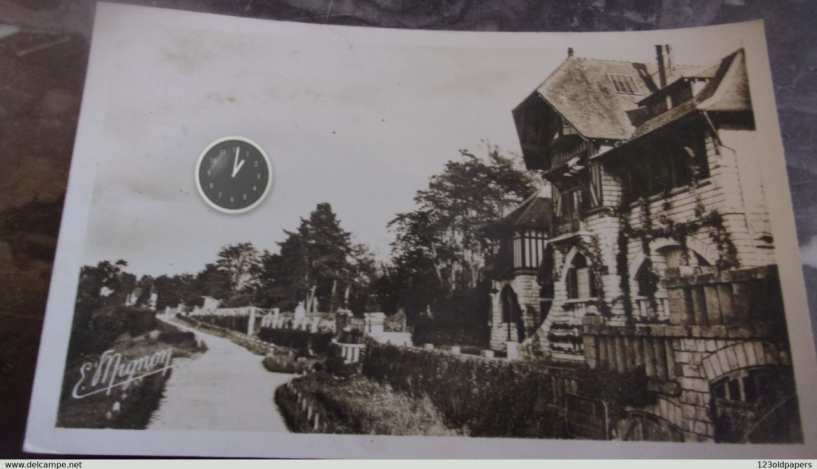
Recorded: 1h01
